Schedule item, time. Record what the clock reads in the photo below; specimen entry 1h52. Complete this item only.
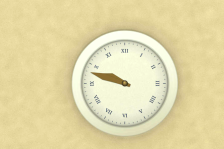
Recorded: 9h48
